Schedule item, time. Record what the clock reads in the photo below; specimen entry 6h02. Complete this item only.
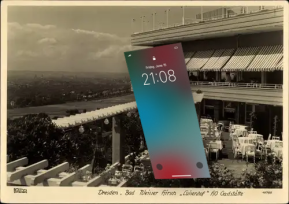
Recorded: 21h08
